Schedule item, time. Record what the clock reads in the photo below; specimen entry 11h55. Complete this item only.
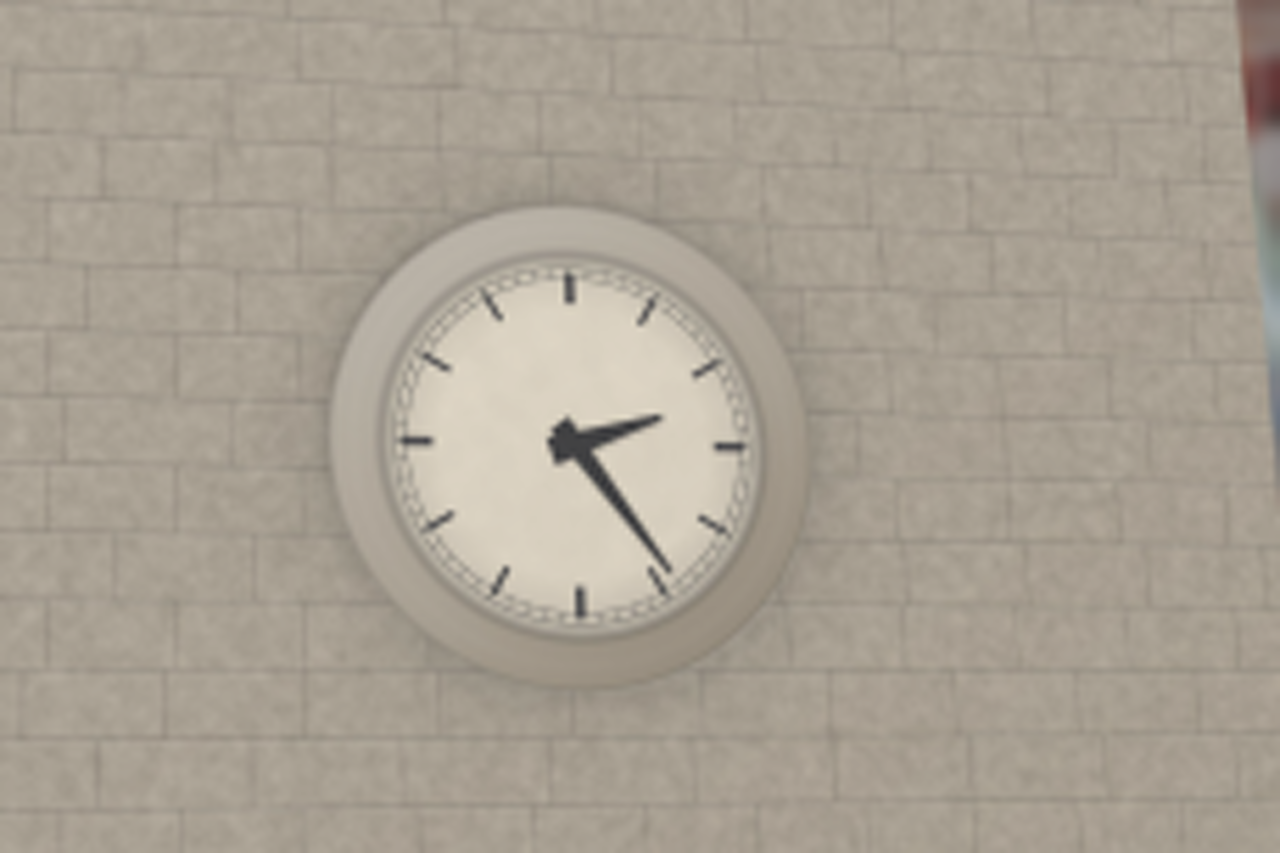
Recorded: 2h24
